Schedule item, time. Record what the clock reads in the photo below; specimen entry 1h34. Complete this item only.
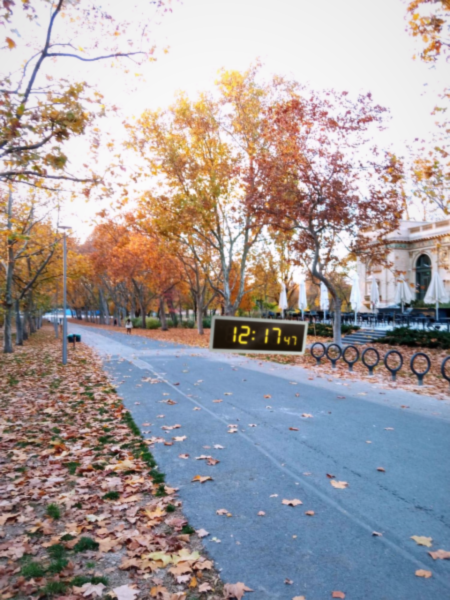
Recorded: 12h17
